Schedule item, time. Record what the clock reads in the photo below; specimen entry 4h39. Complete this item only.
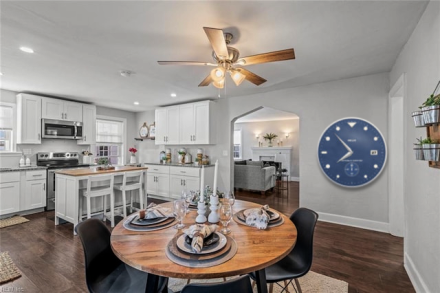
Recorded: 7h53
